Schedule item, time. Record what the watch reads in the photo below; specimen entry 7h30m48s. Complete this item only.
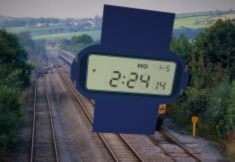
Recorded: 2h24m14s
